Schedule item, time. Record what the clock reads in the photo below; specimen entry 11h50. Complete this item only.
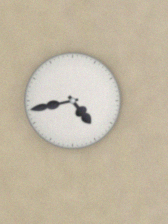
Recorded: 4h43
